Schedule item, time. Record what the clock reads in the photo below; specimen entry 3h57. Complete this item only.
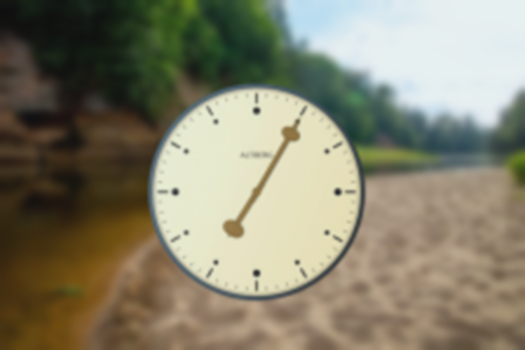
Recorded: 7h05
